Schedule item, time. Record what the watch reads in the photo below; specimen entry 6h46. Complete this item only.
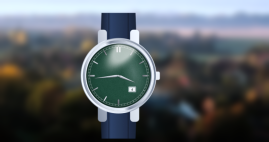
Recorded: 3h44
